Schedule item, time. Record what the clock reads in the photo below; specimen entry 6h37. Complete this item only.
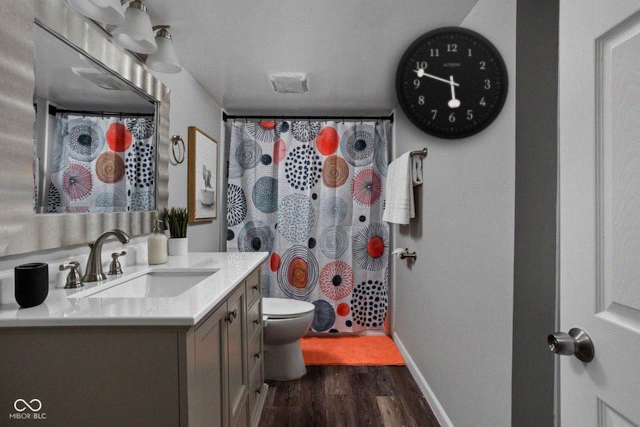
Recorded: 5h48
